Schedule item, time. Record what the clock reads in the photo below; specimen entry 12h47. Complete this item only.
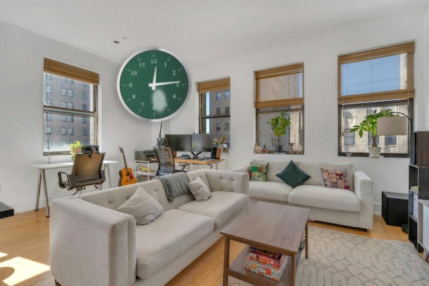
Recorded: 12h14
